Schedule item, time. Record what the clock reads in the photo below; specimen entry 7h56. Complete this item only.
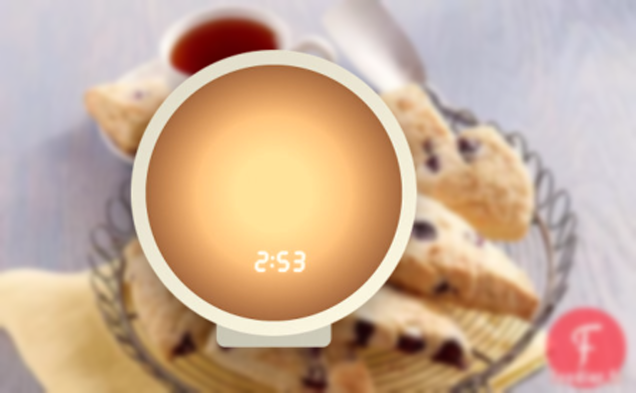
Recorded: 2h53
